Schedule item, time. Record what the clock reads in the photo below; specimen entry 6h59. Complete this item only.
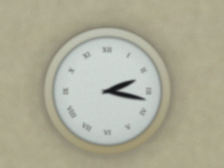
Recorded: 2h17
